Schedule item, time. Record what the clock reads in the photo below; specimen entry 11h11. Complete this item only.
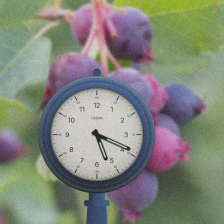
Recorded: 5h19
